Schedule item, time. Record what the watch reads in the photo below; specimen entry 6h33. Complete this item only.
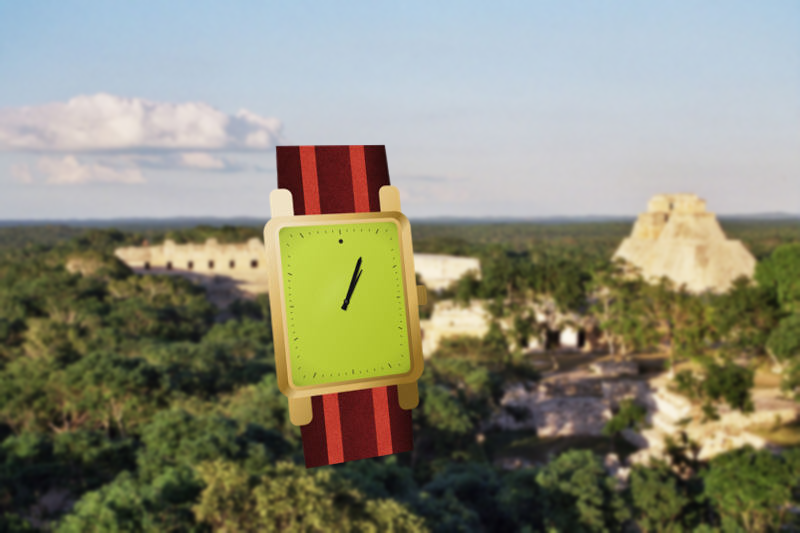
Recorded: 1h04
